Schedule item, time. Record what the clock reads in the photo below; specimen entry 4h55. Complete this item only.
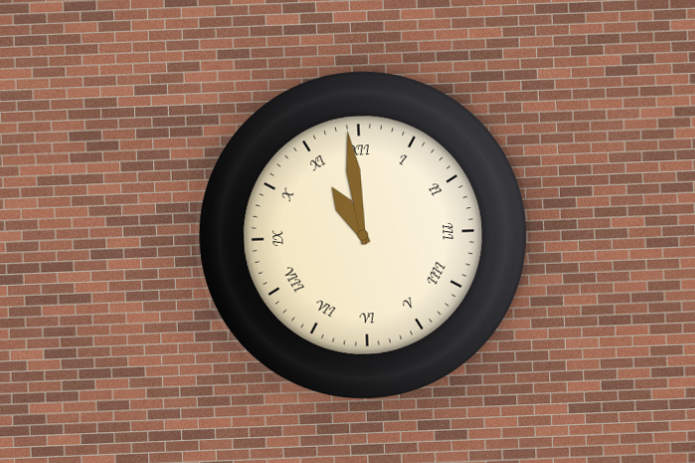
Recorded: 10h59
